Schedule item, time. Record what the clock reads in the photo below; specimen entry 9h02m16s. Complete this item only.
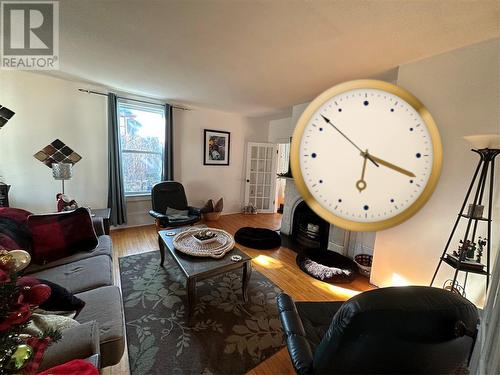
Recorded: 6h18m52s
